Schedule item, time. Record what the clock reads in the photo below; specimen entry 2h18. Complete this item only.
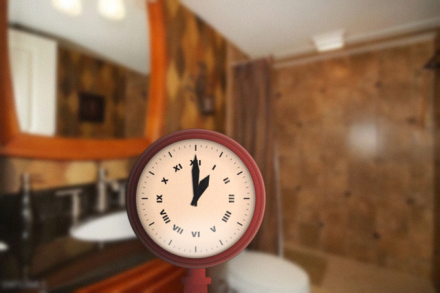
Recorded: 1h00
